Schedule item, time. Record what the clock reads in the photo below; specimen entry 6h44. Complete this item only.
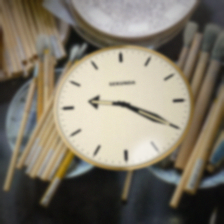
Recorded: 9h20
